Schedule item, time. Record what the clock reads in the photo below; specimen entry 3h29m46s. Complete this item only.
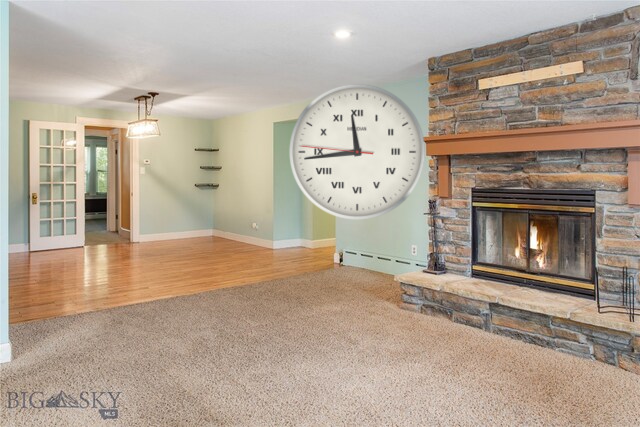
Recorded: 11h43m46s
